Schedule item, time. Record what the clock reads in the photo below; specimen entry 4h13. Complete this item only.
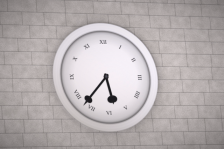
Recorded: 5h37
